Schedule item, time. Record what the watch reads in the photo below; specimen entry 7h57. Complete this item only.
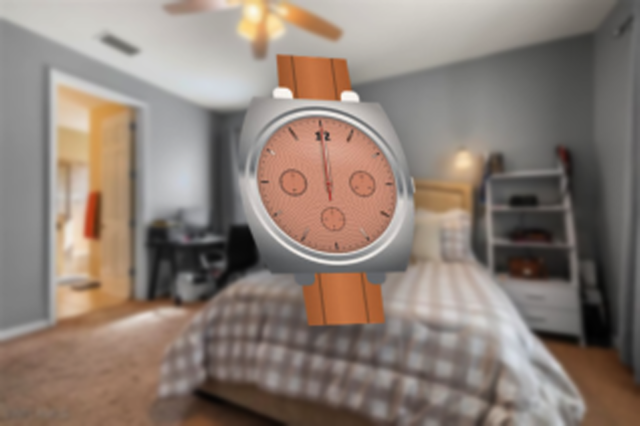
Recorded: 12h00
